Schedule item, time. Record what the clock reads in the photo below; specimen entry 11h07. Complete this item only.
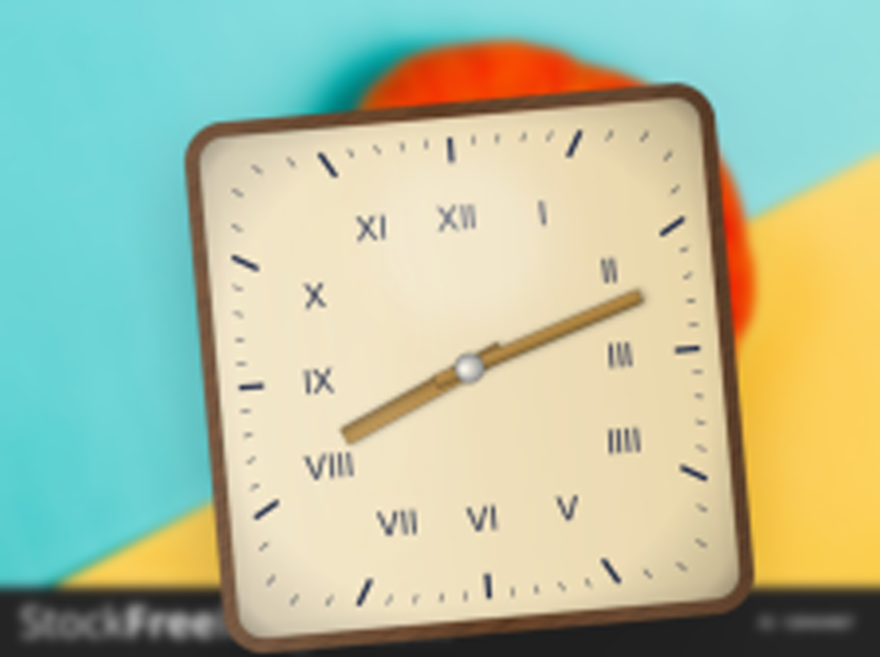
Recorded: 8h12
